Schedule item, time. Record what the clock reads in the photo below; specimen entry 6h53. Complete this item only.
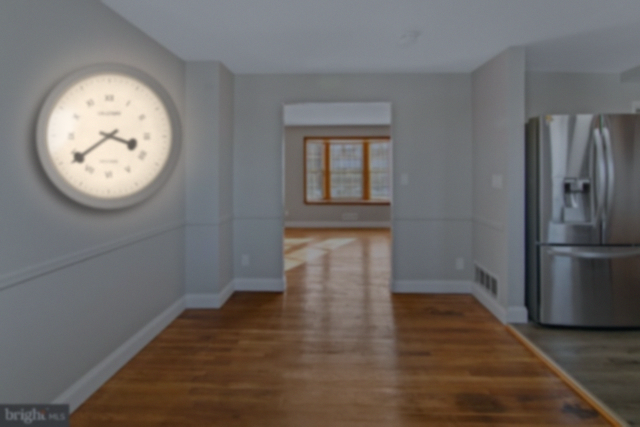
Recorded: 3h39
